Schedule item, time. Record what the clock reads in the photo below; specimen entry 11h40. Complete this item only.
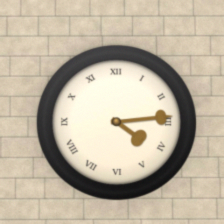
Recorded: 4h14
